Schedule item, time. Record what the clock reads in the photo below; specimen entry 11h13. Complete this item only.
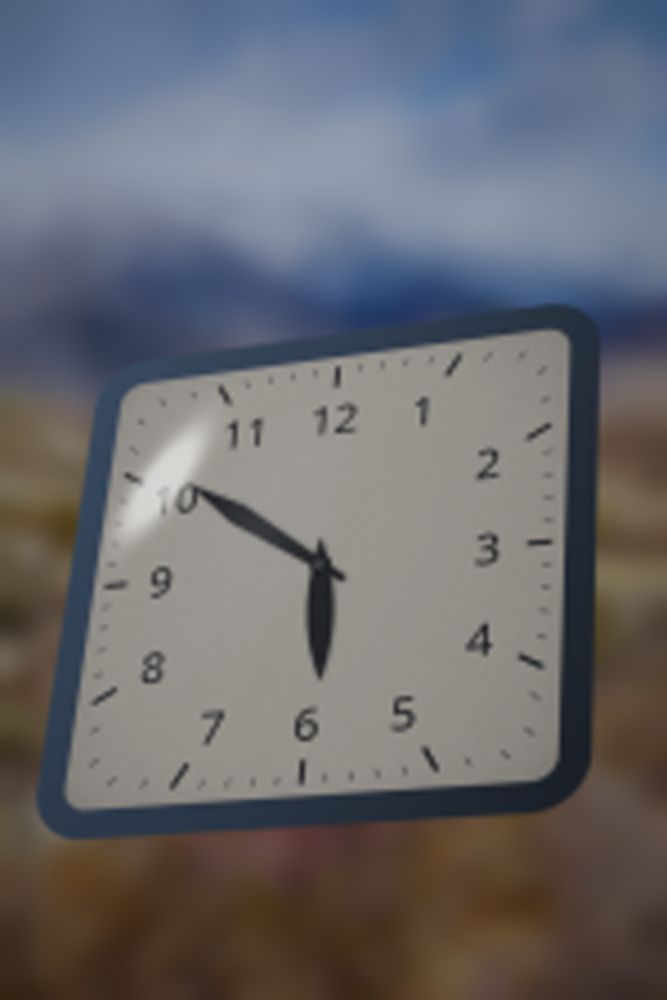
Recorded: 5h51
